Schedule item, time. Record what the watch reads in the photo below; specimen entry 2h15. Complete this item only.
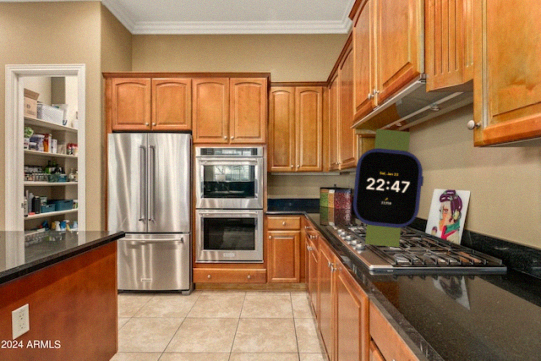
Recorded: 22h47
